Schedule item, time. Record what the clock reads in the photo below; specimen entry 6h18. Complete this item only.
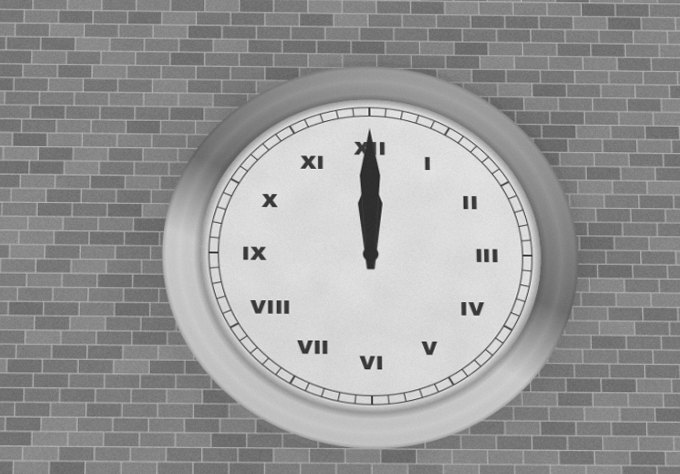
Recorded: 12h00
